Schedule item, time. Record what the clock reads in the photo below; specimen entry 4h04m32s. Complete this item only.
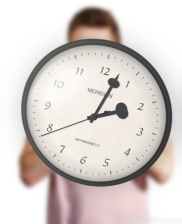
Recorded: 2h02m39s
